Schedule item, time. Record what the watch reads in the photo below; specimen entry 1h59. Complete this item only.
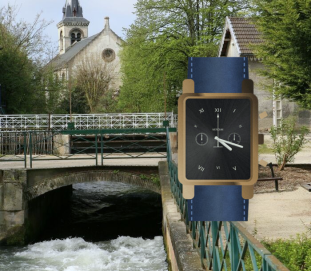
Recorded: 4h18
